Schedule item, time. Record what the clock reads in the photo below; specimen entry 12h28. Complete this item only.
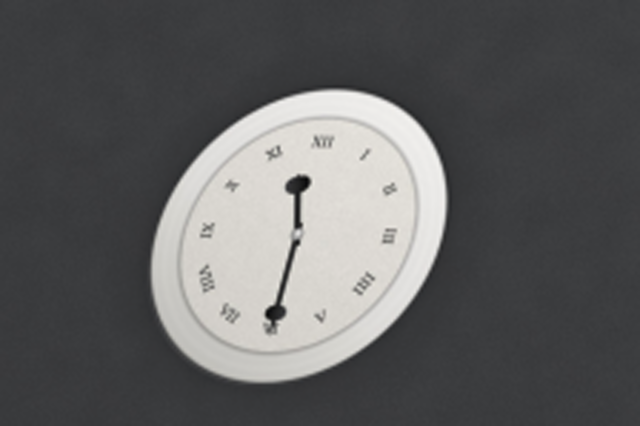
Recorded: 11h30
